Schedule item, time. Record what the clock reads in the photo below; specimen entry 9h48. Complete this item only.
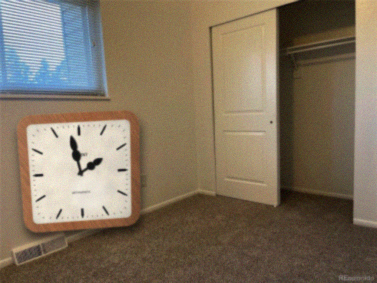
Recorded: 1h58
